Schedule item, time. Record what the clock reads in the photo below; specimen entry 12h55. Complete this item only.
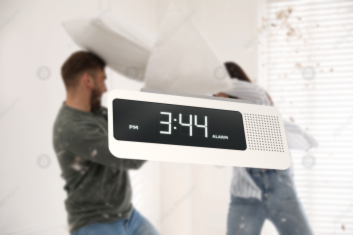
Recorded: 3h44
